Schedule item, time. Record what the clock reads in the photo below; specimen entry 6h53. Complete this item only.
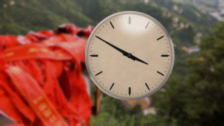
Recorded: 3h50
